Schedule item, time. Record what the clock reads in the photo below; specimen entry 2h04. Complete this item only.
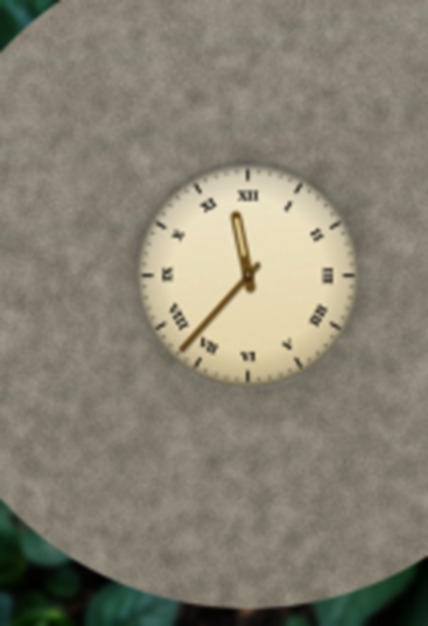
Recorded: 11h37
